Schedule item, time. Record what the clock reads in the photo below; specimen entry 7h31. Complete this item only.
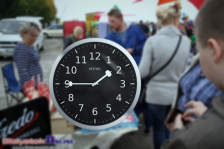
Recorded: 1h45
